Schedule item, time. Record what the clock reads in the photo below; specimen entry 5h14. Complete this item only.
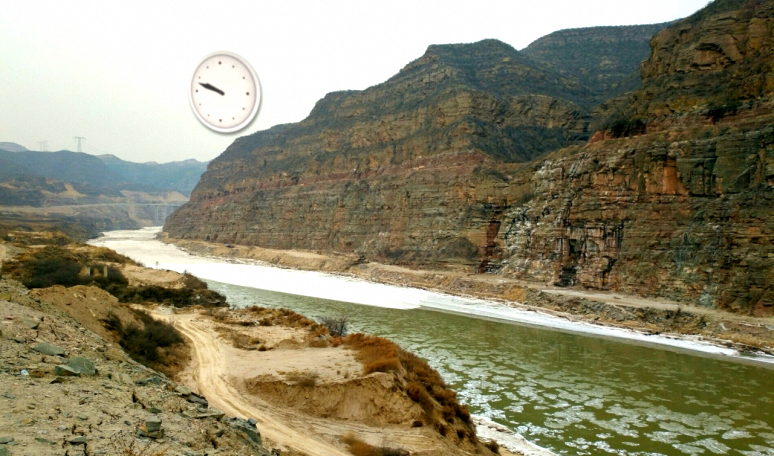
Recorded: 9h48
